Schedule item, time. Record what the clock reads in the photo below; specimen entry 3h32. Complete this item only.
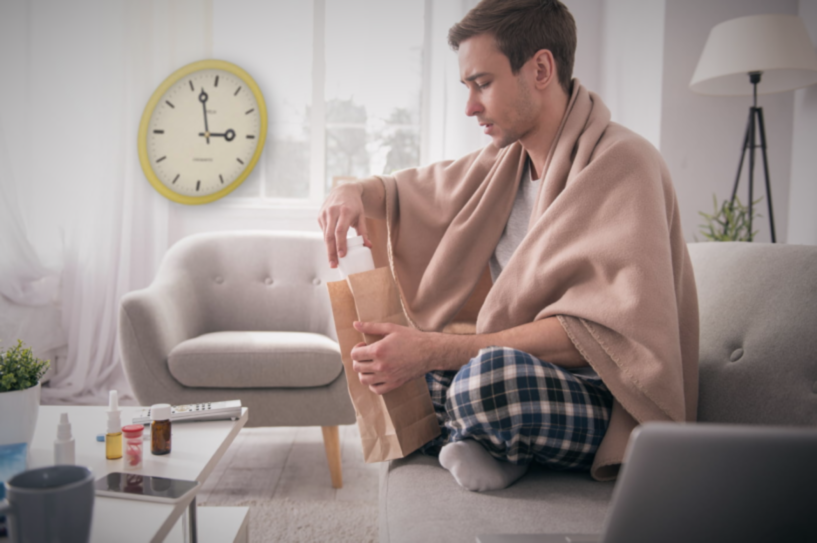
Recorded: 2h57
